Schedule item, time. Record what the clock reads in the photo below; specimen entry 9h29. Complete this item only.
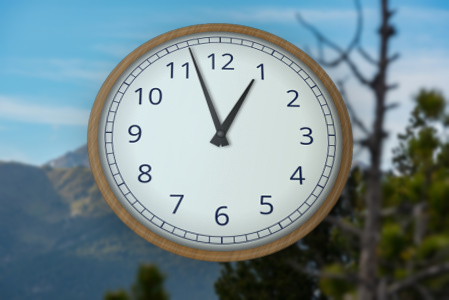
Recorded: 12h57
